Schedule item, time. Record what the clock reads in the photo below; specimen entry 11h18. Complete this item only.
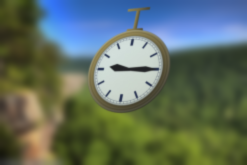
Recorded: 9h15
